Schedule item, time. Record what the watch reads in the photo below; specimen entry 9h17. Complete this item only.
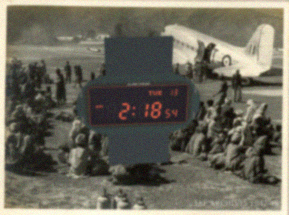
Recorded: 2h18
